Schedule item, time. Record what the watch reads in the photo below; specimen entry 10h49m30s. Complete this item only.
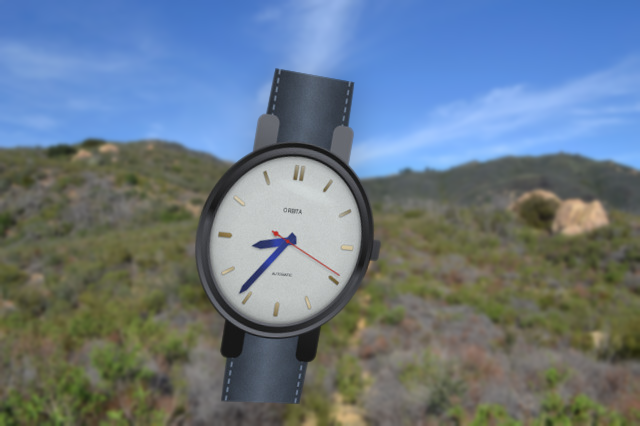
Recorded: 8h36m19s
